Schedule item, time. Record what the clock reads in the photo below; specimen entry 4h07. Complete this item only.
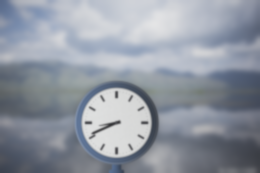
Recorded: 8h41
